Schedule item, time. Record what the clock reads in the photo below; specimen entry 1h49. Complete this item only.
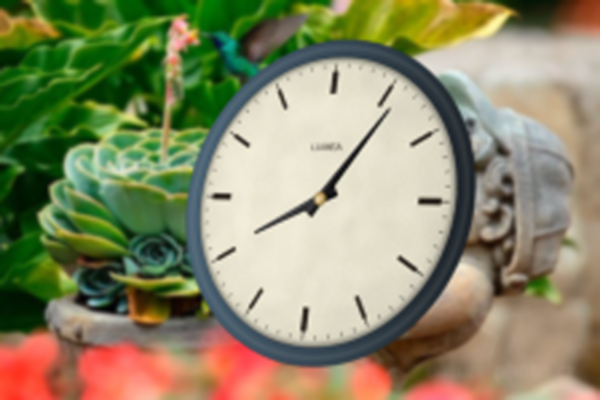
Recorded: 8h06
